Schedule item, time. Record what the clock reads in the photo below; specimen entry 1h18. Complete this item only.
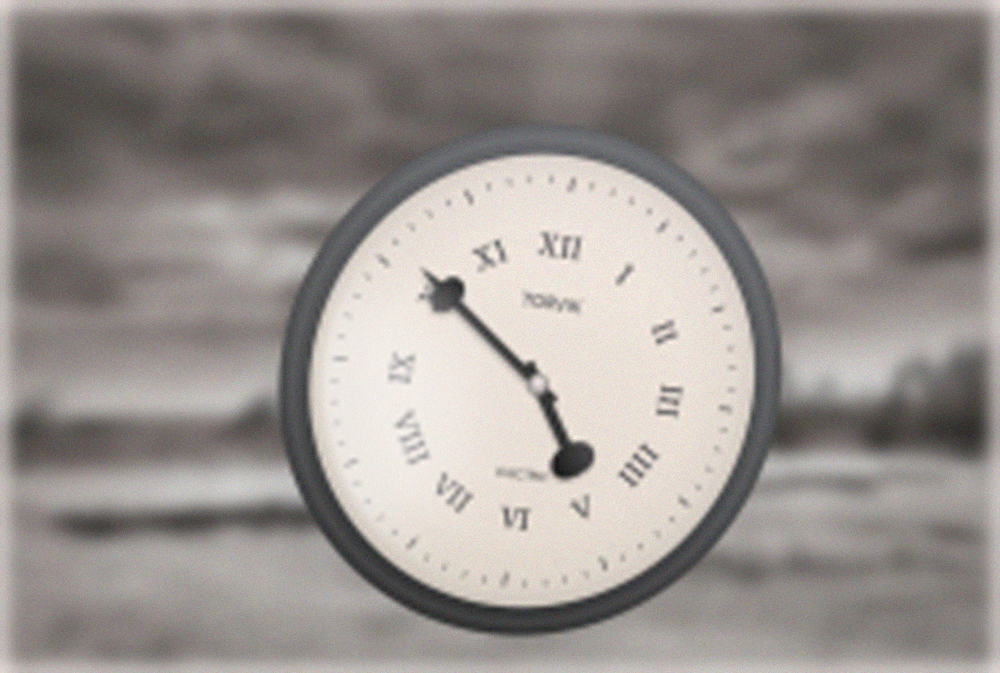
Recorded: 4h51
